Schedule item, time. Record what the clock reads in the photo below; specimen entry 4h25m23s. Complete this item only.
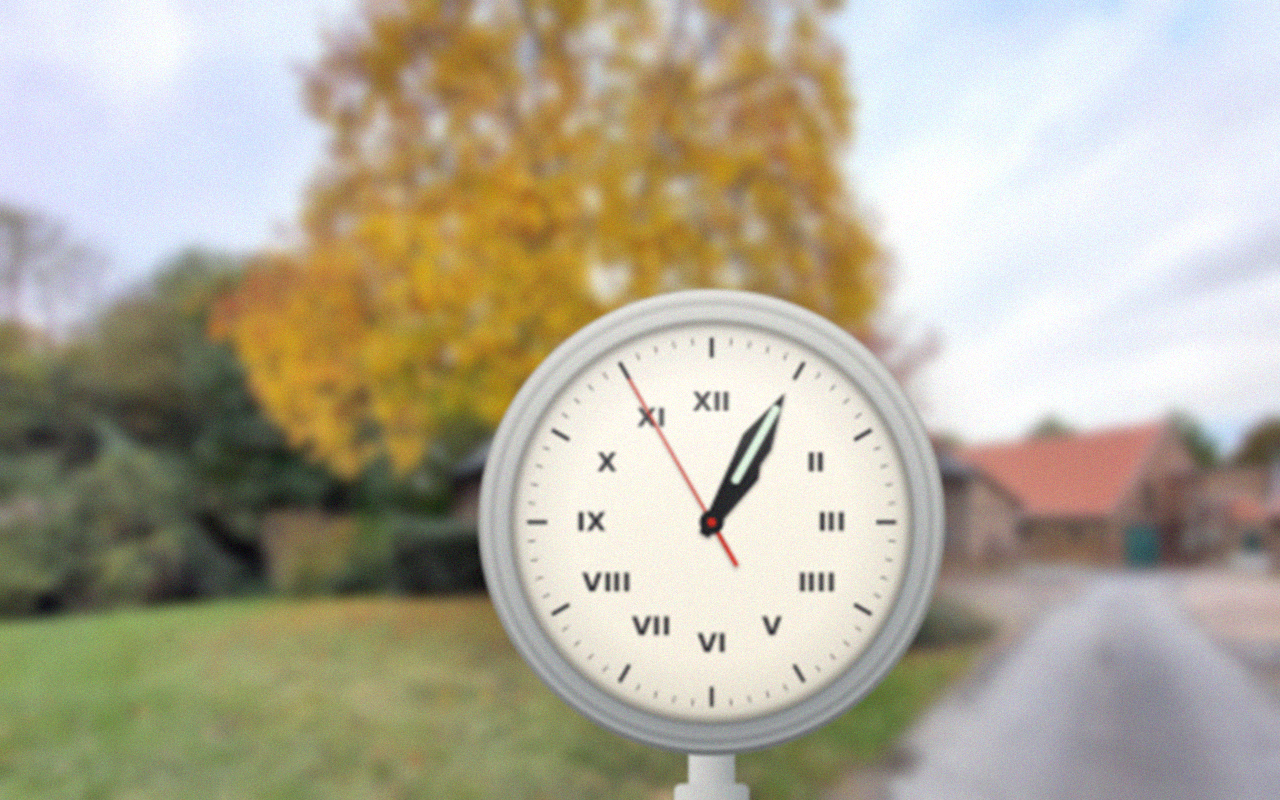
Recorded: 1h04m55s
